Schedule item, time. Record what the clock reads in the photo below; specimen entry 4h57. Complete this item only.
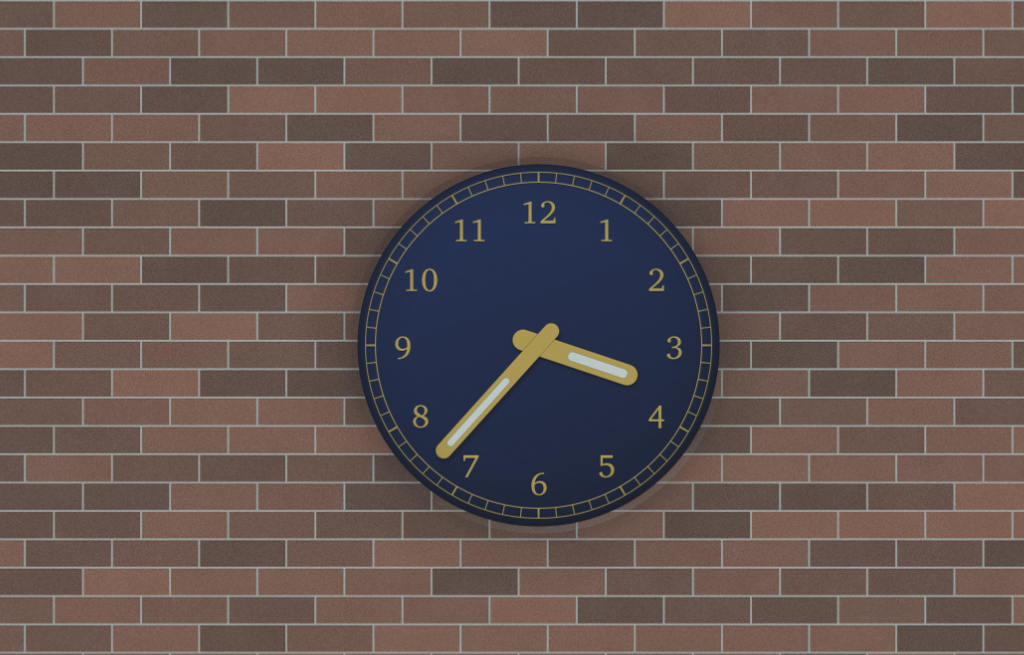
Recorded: 3h37
